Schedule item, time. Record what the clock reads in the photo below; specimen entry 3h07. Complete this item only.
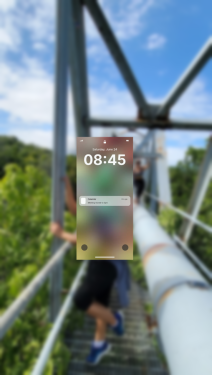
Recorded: 8h45
